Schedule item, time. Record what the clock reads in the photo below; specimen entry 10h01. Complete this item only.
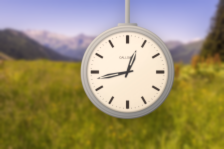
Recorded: 12h43
